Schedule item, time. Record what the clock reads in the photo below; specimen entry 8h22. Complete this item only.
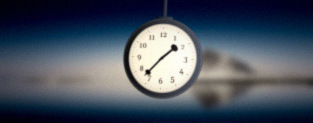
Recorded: 1h37
